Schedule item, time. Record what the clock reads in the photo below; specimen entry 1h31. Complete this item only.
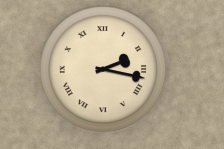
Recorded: 2h17
